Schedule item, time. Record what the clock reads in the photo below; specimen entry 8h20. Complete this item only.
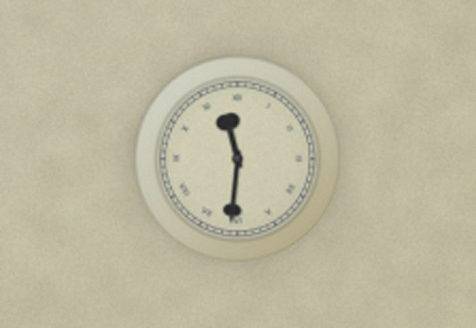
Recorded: 11h31
